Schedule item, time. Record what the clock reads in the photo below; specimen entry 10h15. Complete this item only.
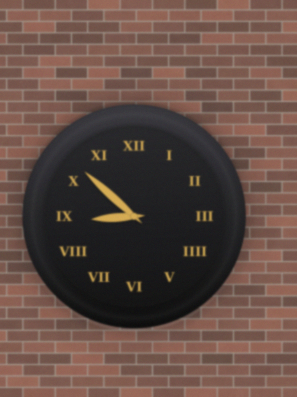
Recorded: 8h52
